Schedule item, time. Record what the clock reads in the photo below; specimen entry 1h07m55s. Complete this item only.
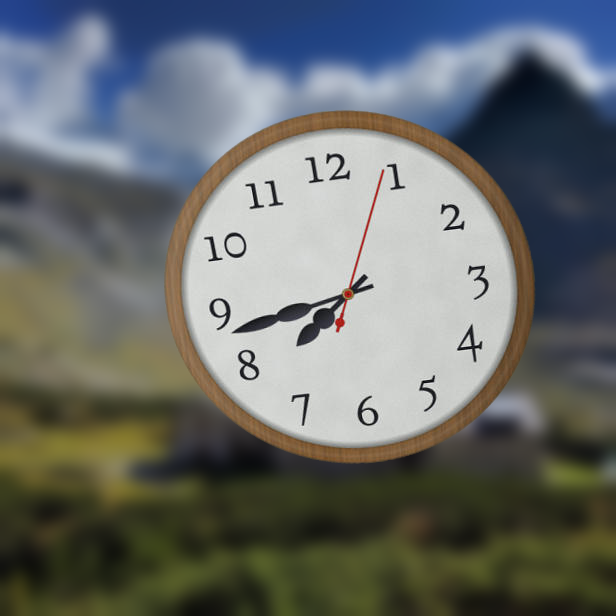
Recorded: 7h43m04s
